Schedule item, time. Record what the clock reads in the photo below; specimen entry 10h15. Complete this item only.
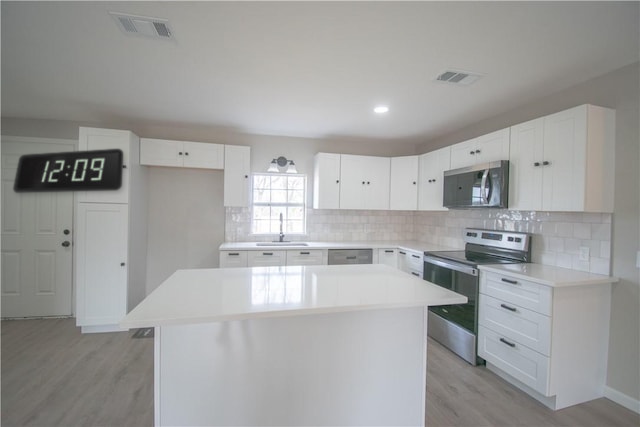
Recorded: 12h09
